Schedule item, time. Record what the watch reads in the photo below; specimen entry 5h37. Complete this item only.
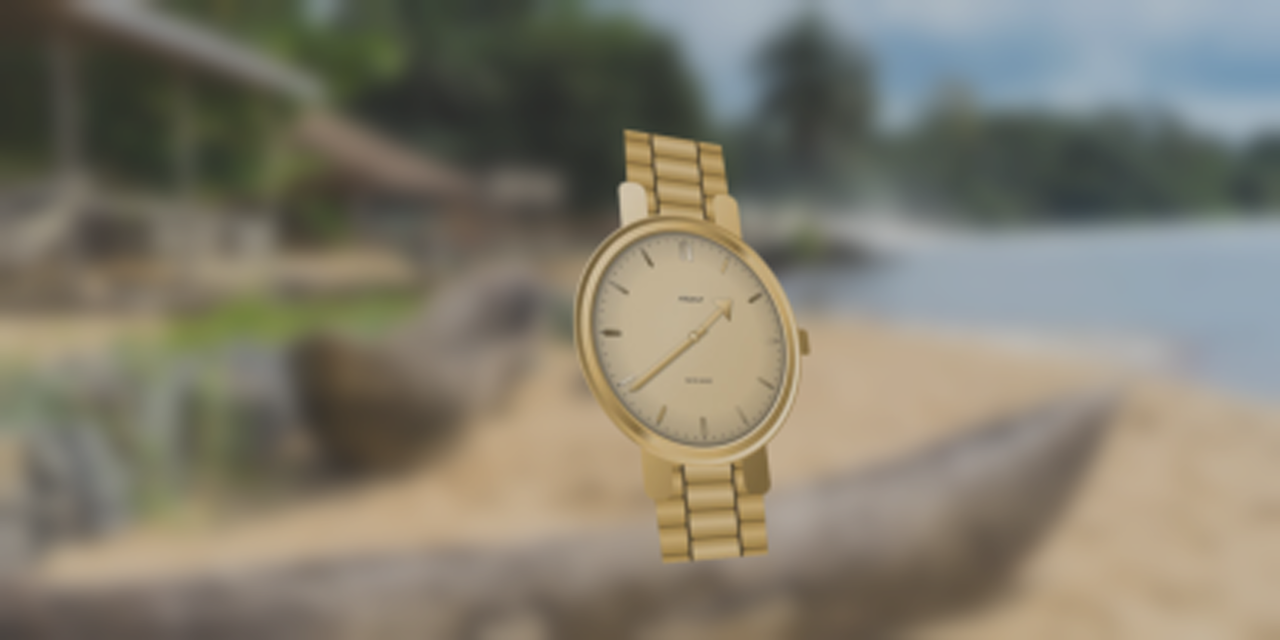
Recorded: 1h39
